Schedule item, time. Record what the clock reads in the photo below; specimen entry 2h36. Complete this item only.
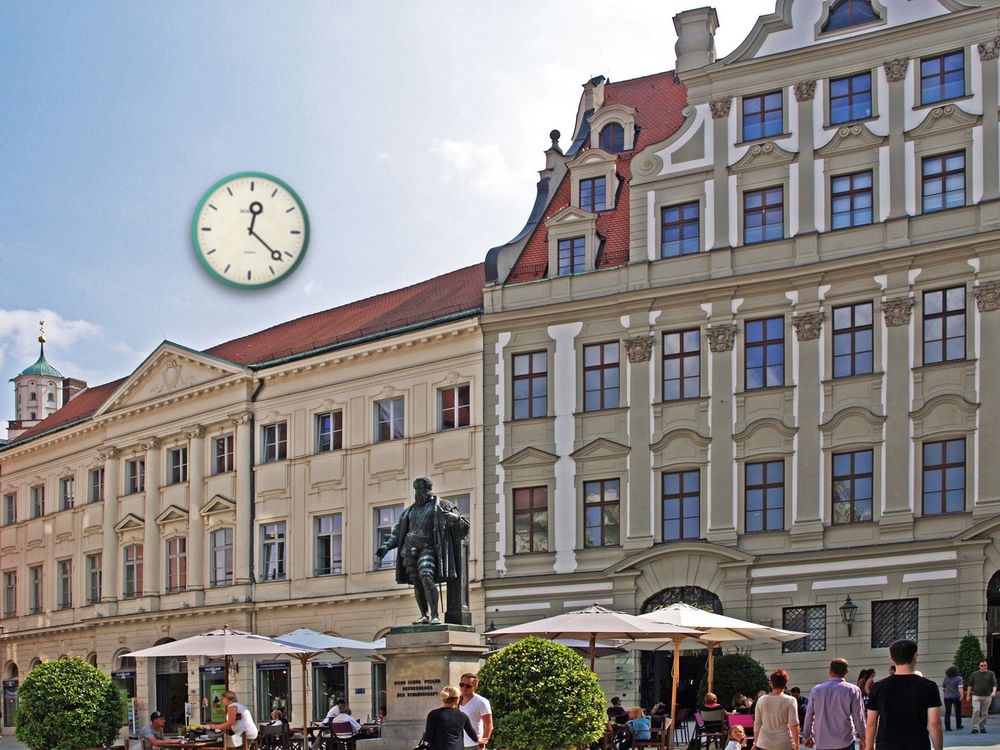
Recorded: 12h22
